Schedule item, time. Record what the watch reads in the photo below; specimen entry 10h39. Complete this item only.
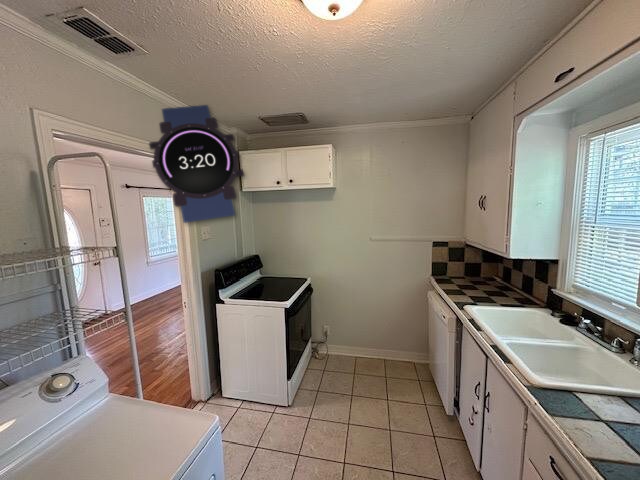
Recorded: 3h20
